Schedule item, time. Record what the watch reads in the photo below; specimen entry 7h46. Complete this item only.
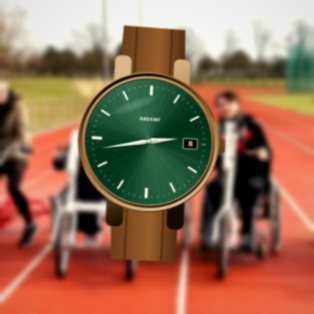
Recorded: 2h43
